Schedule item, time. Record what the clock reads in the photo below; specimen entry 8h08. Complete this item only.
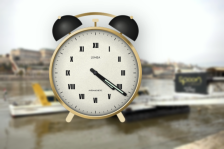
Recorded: 4h21
